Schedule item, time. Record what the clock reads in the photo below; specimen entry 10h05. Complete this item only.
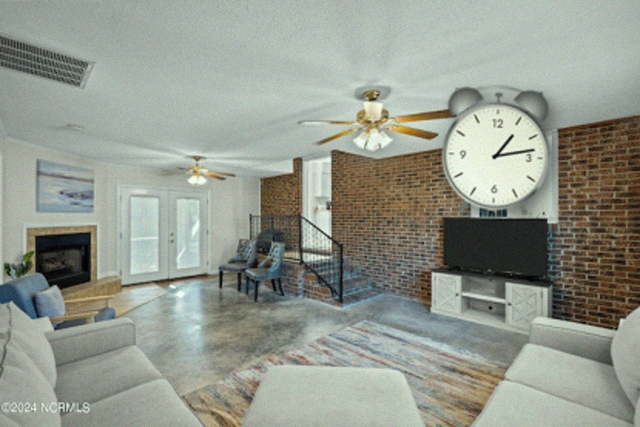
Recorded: 1h13
